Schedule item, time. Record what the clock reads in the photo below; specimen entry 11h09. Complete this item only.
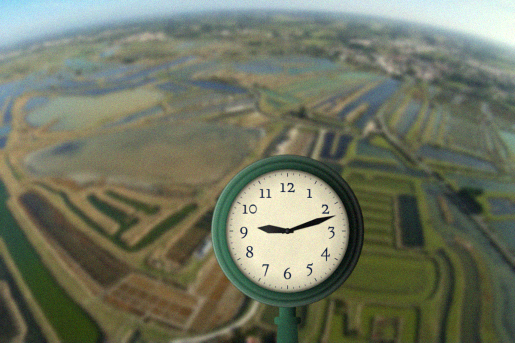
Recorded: 9h12
